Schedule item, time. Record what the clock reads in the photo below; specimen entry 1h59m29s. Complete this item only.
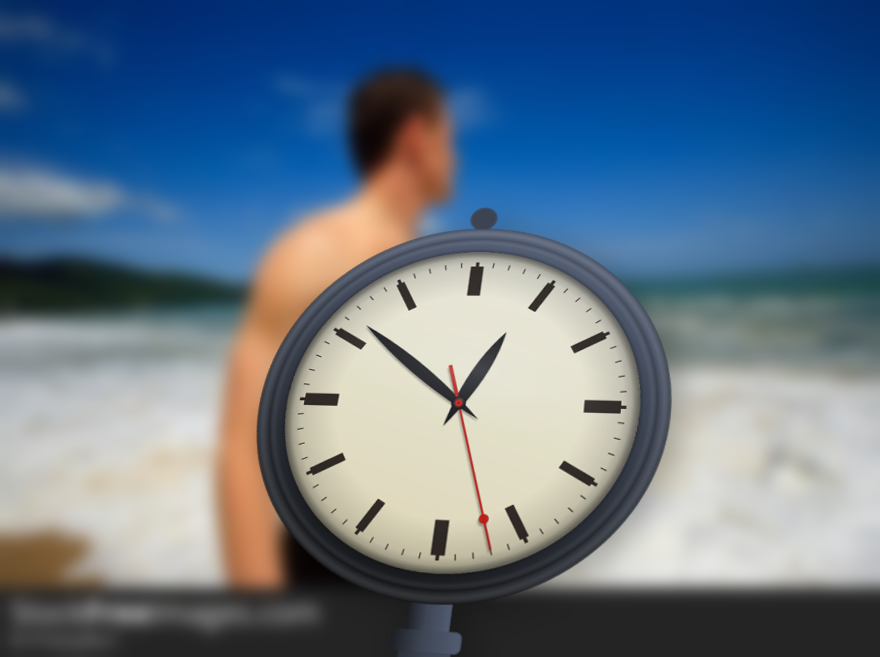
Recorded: 12h51m27s
